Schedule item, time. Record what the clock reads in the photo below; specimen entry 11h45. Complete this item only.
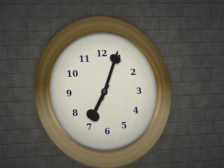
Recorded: 7h04
